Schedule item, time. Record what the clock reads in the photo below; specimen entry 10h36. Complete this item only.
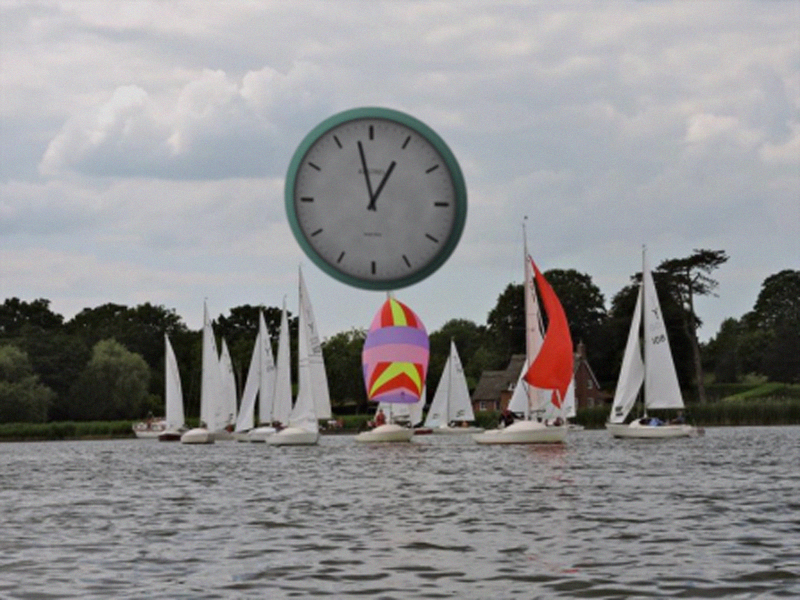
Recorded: 12h58
